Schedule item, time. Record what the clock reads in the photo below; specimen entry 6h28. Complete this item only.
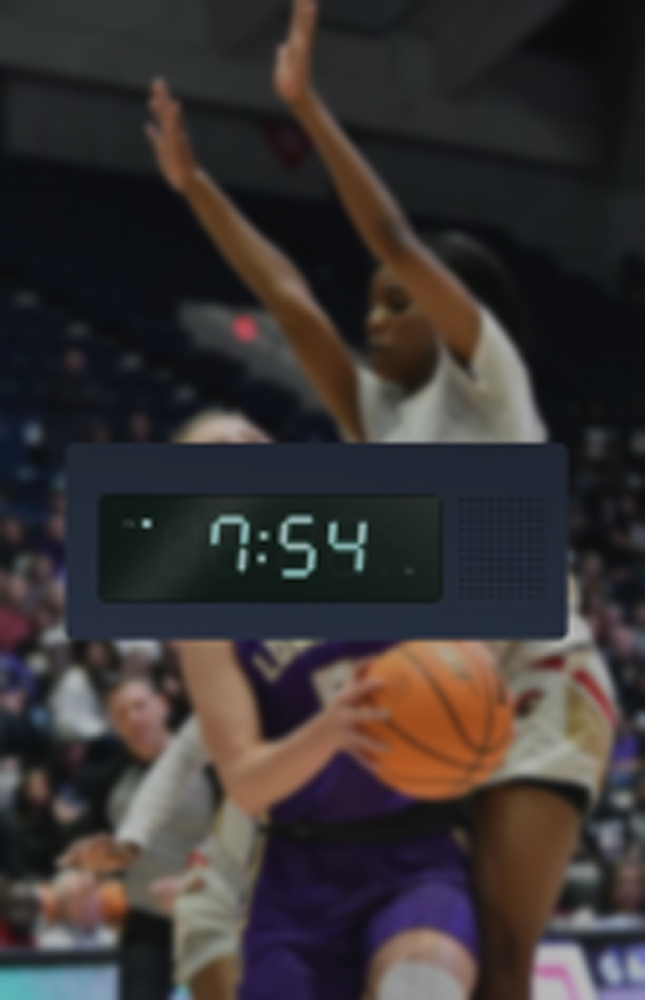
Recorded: 7h54
